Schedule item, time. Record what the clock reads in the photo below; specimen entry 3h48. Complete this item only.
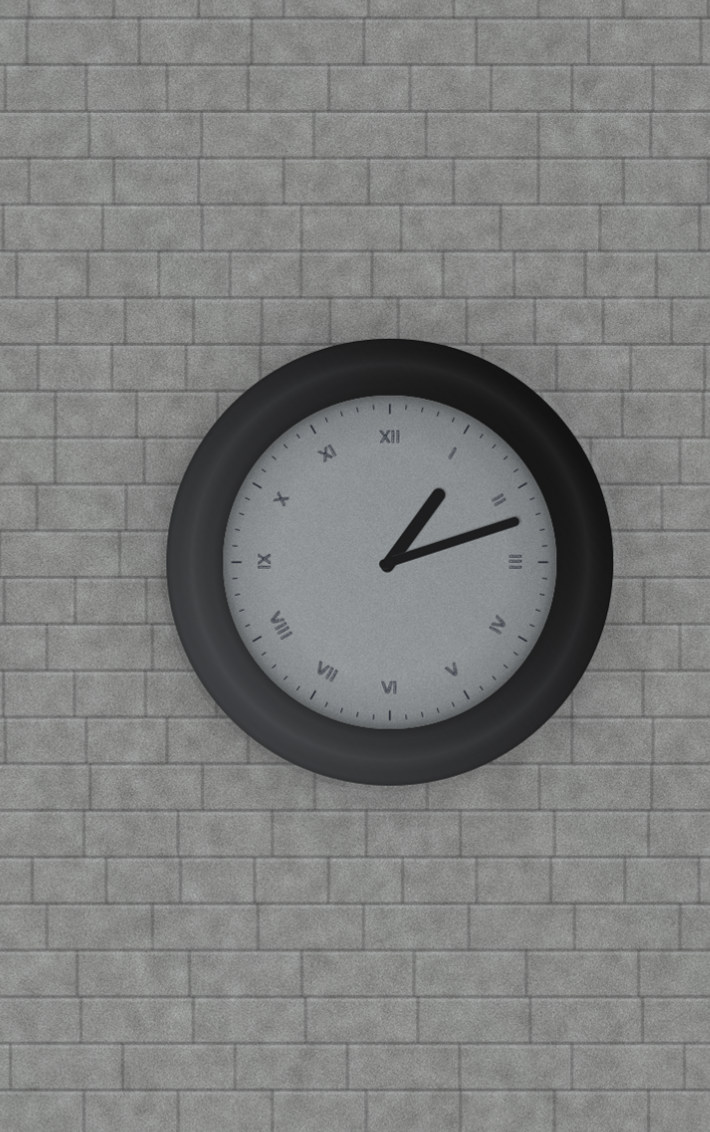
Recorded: 1h12
